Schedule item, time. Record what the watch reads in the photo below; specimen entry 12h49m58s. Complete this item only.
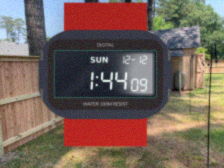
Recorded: 1h44m09s
